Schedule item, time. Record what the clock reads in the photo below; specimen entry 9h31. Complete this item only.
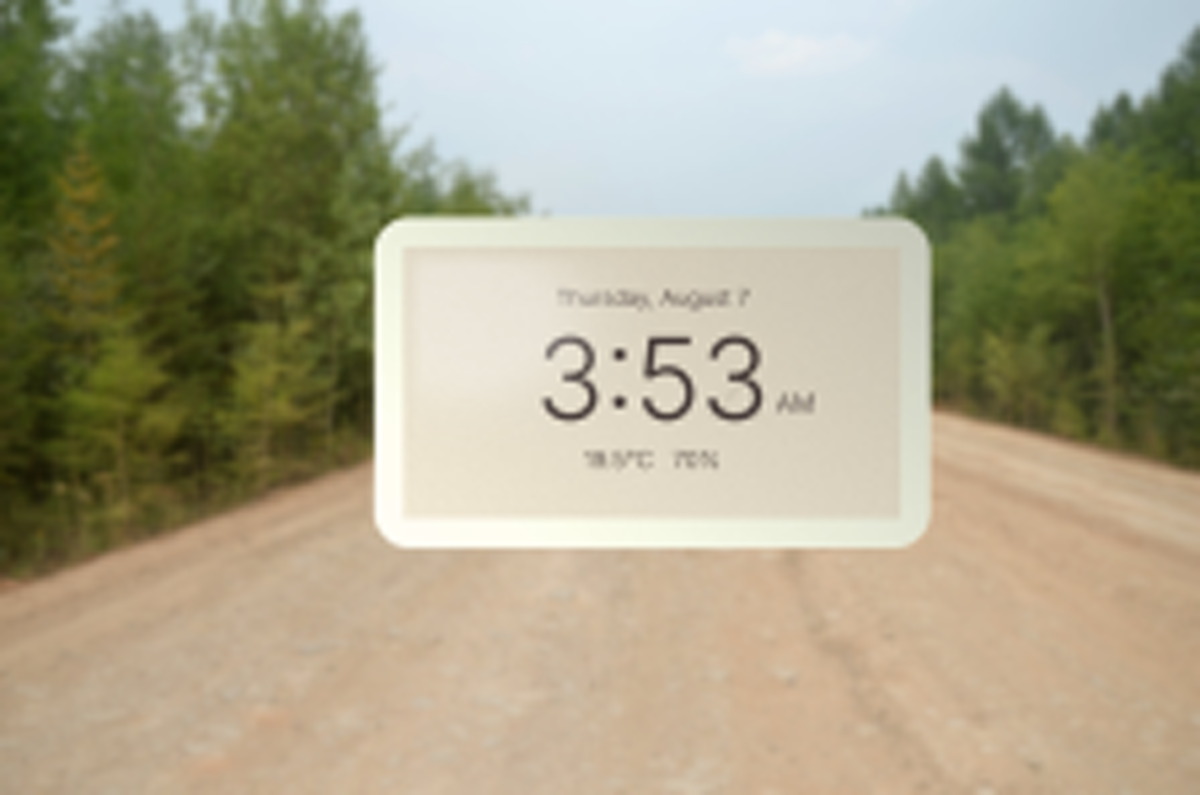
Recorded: 3h53
